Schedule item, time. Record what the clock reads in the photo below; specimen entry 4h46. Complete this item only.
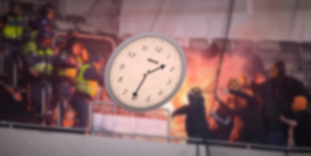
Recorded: 1h31
